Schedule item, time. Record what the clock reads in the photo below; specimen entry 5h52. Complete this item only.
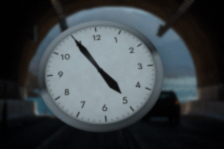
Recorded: 4h55
